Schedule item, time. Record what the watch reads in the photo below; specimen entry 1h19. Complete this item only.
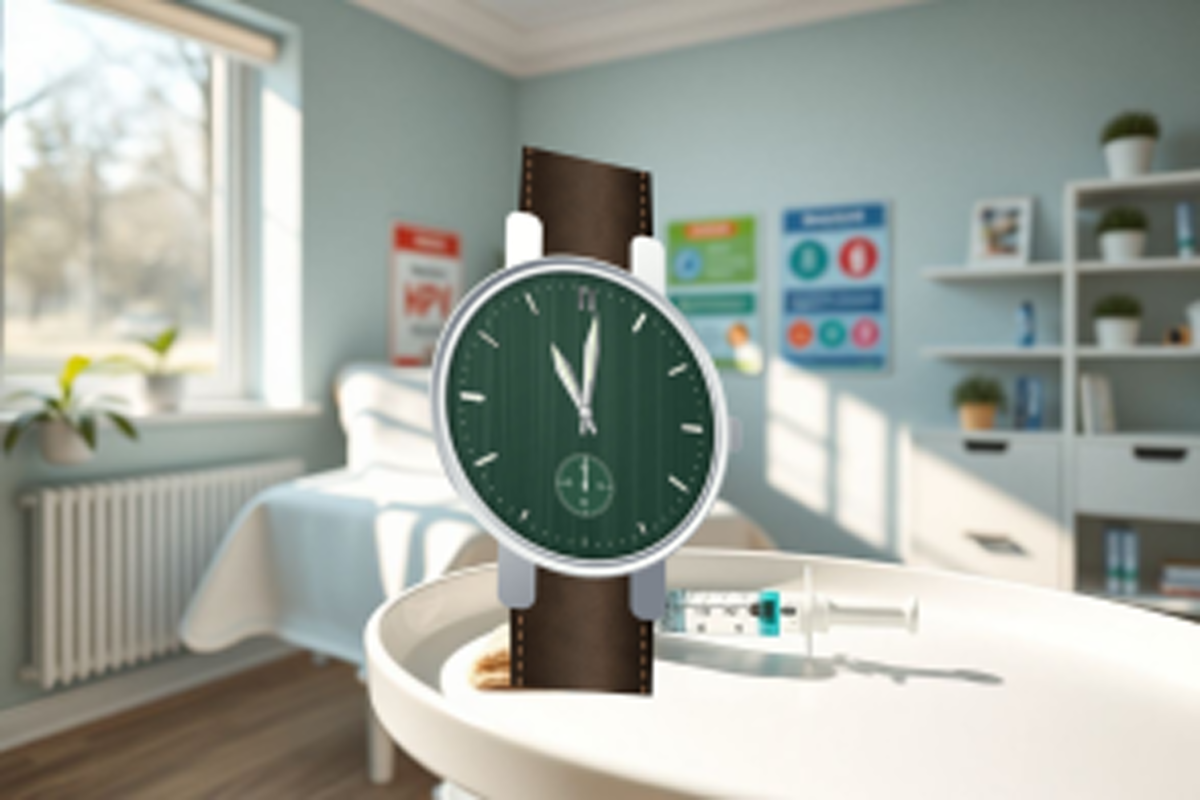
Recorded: 11h01
